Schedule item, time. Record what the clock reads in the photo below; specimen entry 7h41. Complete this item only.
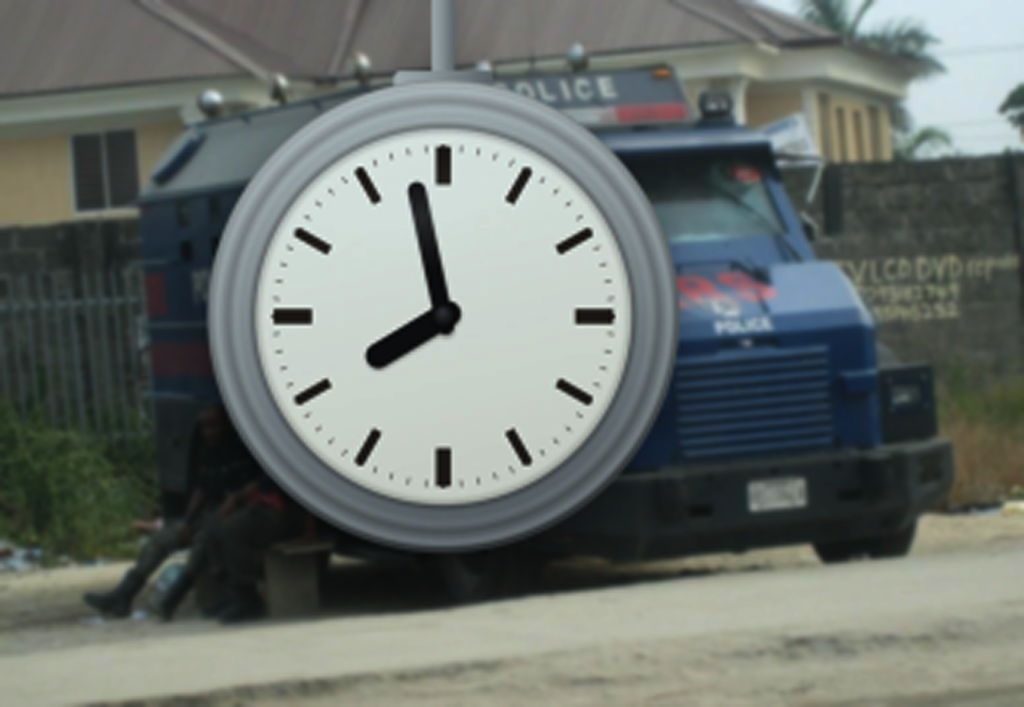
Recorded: 7h58
